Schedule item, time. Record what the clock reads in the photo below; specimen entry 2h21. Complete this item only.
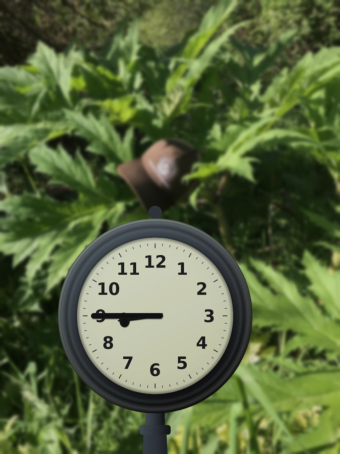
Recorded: 8h45
